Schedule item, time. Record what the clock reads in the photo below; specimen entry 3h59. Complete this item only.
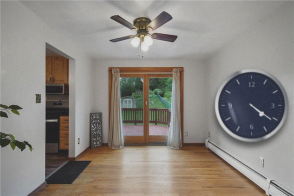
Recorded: 4h21
